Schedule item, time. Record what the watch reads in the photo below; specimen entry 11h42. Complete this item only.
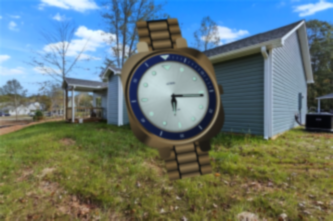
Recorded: 6h16
